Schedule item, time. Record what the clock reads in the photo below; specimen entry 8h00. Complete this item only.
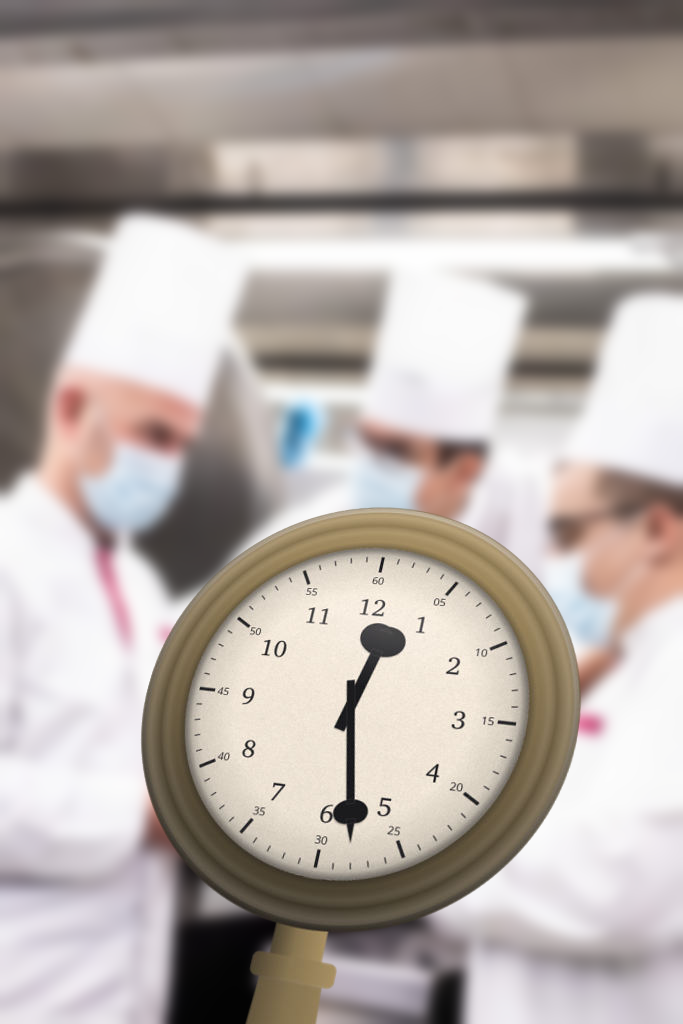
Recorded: 12h28
